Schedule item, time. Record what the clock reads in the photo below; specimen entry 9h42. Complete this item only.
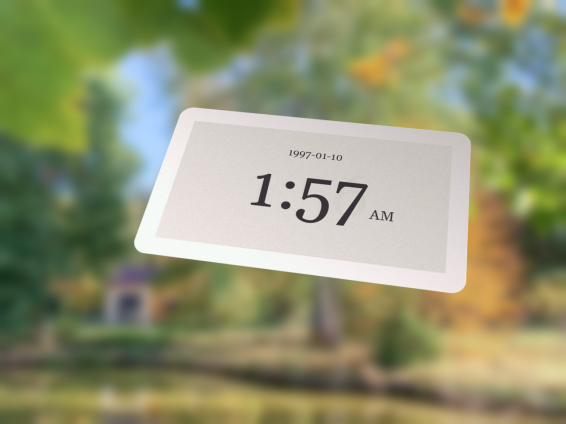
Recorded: 1h57
